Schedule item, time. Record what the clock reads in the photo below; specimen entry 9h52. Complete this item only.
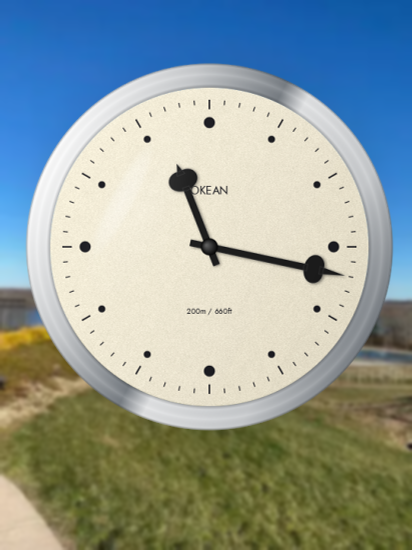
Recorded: 11h17
